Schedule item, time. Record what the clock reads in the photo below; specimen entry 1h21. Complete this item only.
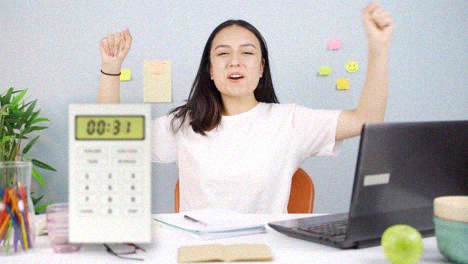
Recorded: 0h31
